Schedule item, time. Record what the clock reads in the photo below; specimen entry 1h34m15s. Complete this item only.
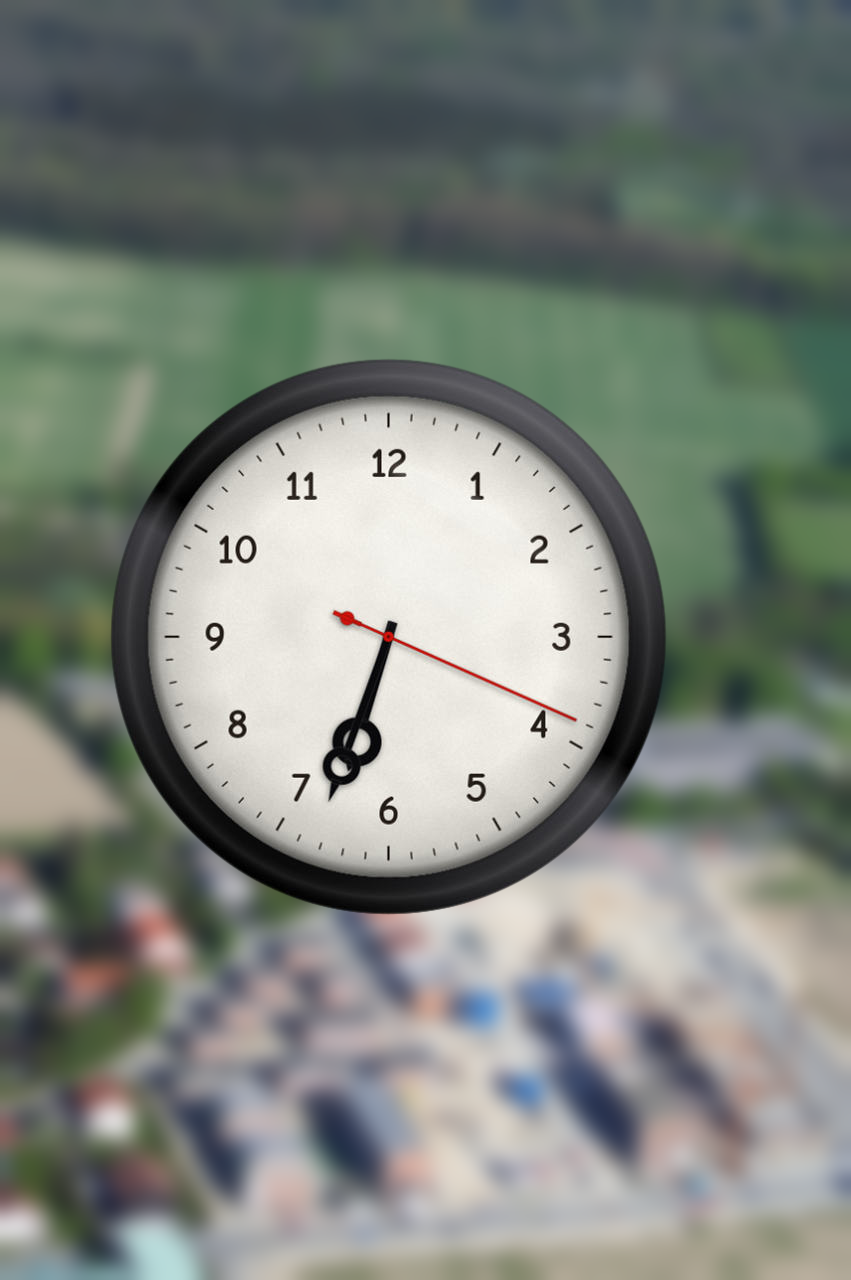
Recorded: 6h33m19s
